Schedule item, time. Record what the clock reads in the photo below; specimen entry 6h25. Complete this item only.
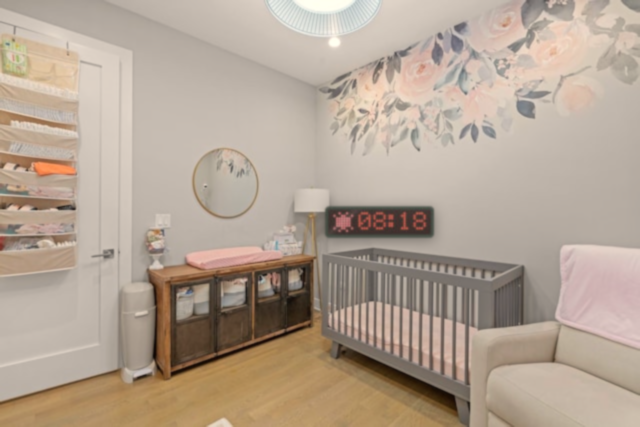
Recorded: 8h18
